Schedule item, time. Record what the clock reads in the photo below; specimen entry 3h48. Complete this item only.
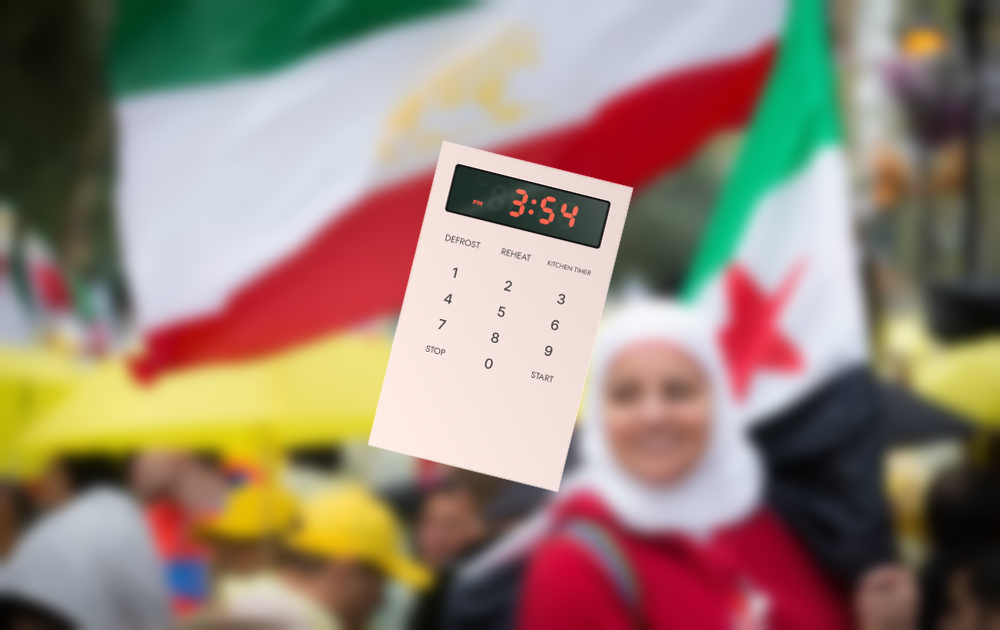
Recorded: 3h54
